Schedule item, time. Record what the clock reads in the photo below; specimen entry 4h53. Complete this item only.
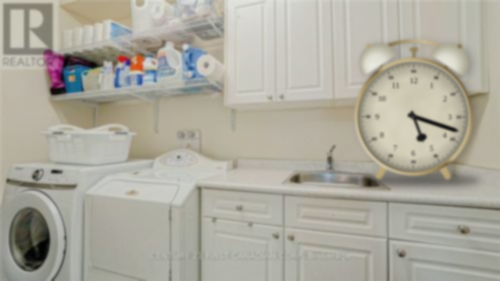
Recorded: 5h18
